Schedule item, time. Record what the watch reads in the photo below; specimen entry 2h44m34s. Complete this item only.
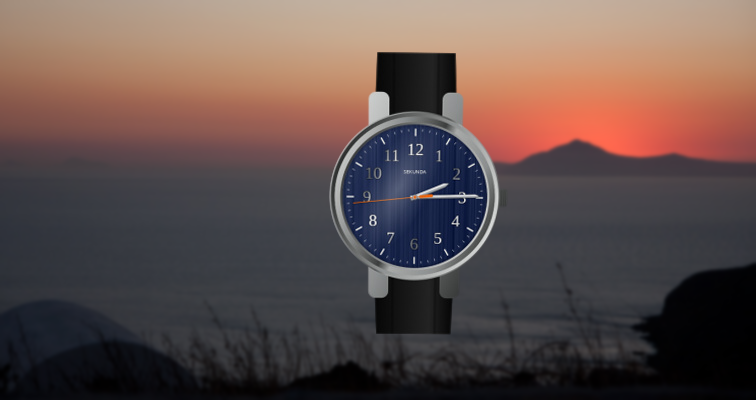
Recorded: 2h14m44s
